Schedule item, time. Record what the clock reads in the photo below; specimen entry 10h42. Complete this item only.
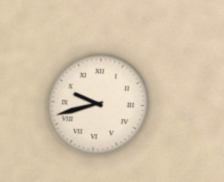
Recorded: 9h42
